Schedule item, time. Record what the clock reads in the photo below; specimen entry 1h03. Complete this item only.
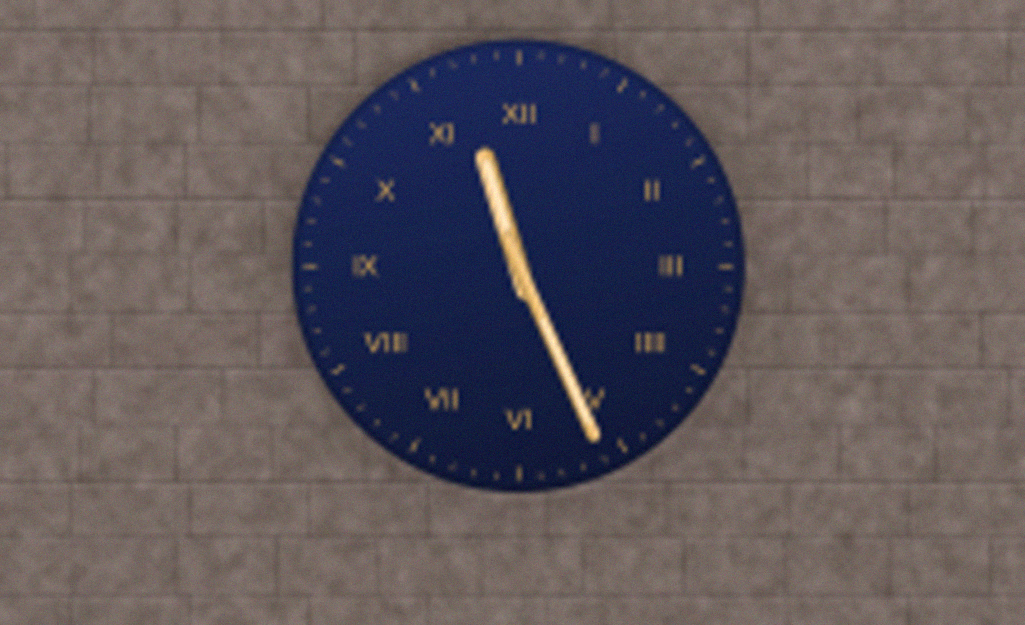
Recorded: 11h26
